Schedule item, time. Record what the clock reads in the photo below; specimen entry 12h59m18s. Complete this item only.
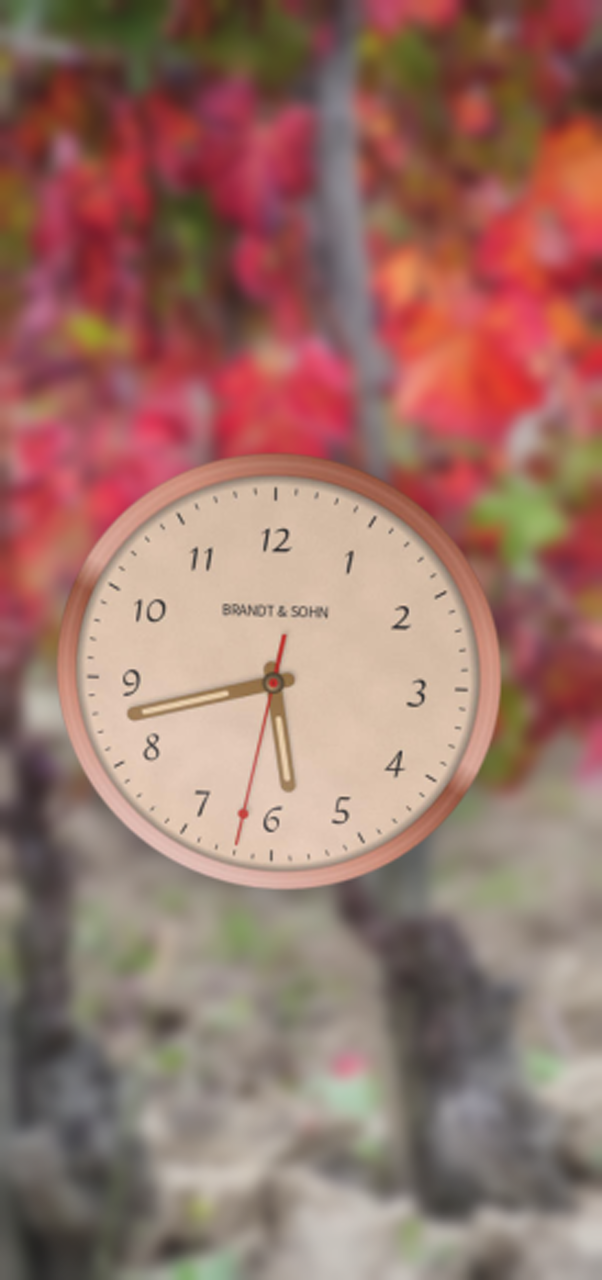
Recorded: 5h42m32s
